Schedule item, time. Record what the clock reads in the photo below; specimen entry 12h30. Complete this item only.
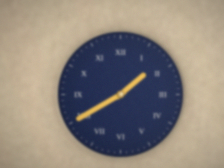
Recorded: 1h40
